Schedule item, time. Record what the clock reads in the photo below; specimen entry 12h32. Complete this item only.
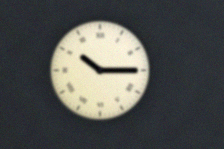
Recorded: 10h15
